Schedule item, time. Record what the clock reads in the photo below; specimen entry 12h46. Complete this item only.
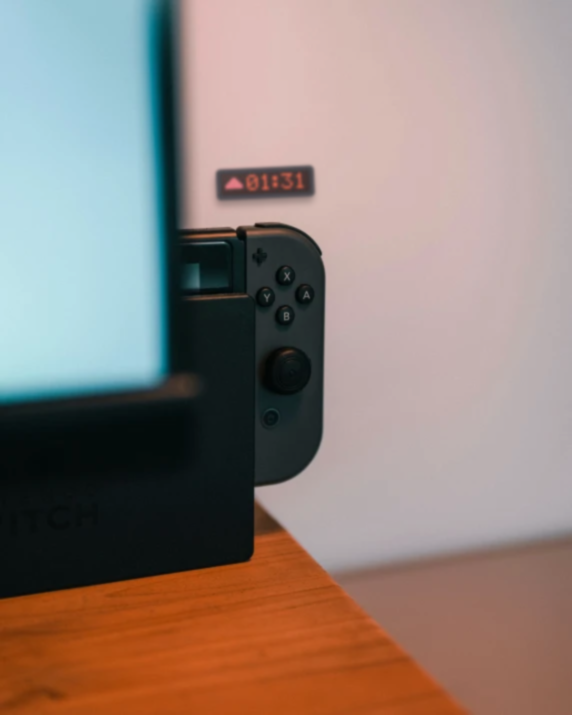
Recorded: 1h31
